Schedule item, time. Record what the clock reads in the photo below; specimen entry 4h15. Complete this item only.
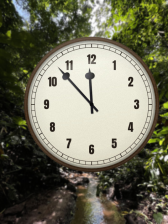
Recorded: 11h53
